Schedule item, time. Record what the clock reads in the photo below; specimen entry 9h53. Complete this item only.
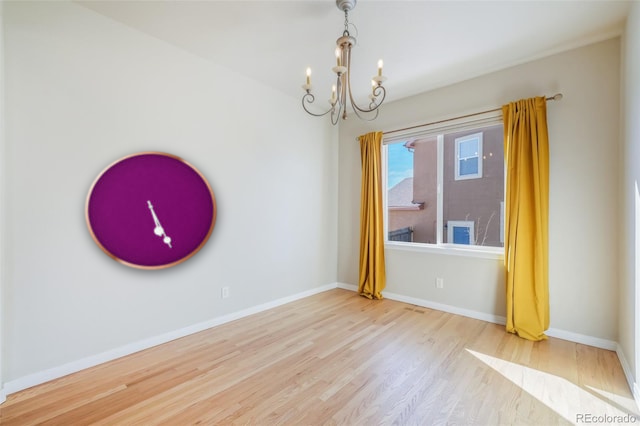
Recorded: 5h26
